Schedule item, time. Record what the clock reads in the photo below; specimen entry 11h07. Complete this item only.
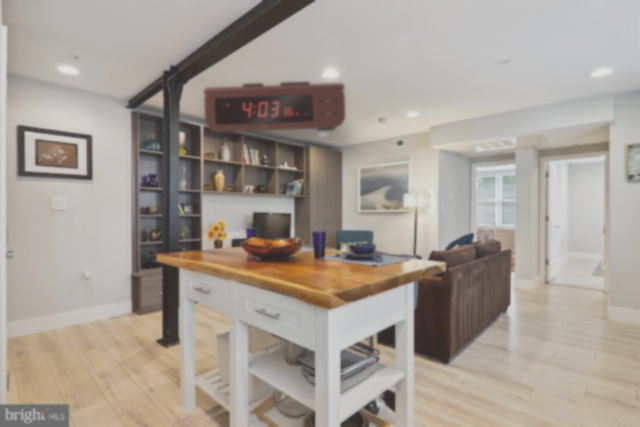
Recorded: 4h03
